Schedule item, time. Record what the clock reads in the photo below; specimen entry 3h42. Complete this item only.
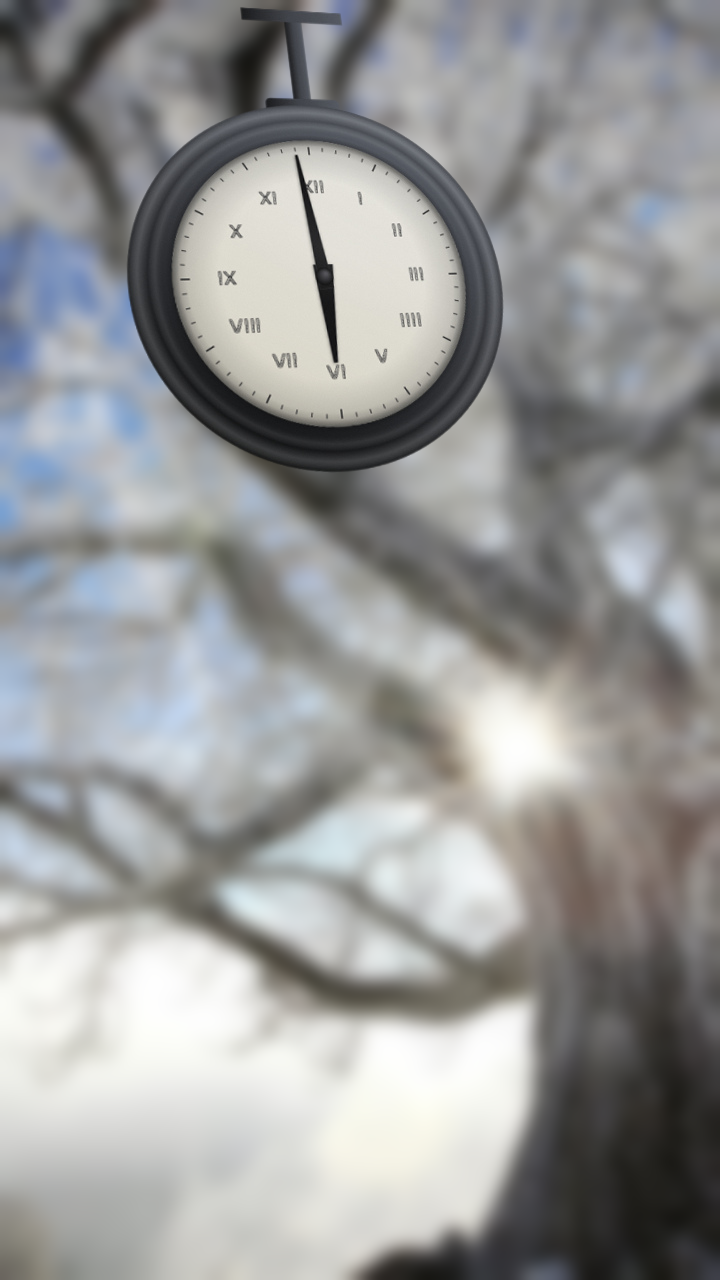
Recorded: 5h59
